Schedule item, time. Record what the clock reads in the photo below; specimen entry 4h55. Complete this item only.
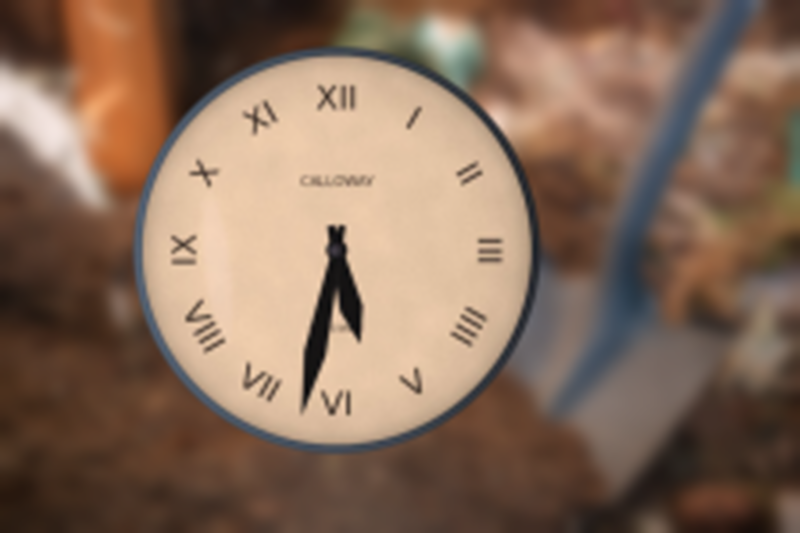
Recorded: 5h32
